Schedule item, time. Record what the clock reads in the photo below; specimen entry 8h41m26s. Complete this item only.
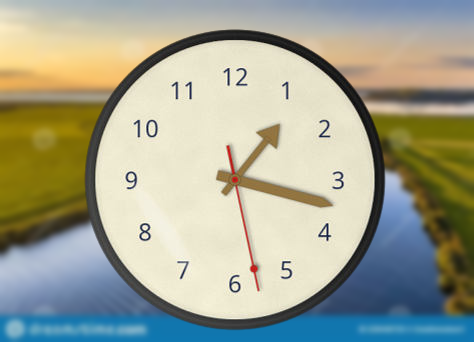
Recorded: 1h17m28s
